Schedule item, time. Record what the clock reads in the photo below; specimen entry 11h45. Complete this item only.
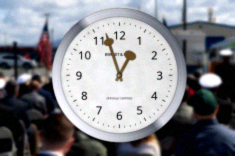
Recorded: 12h57
